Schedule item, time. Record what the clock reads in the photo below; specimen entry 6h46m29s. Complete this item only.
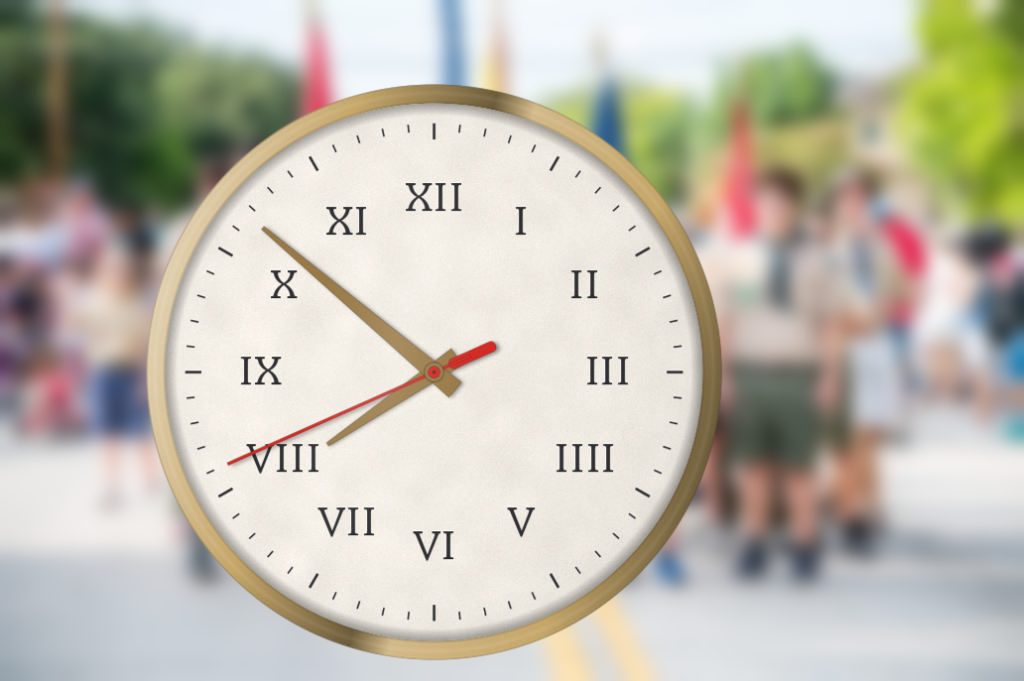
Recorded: 7h51m41s
